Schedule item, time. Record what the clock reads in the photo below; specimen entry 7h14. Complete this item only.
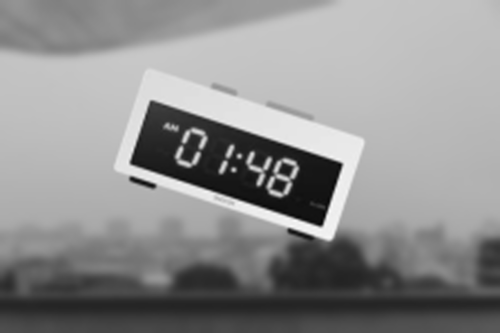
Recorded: 1h48
